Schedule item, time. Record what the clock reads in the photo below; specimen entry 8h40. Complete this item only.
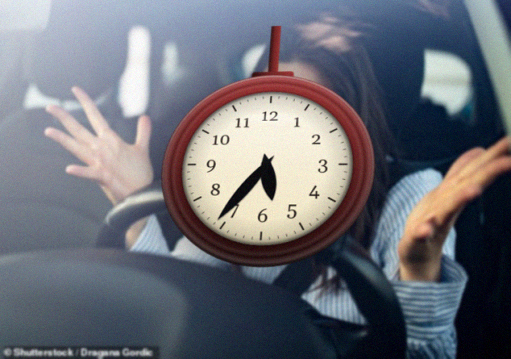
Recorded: 5h36
